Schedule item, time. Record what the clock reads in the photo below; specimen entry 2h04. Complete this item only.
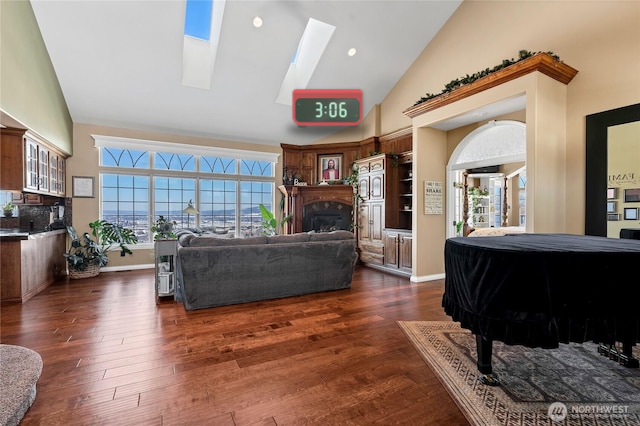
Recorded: 3h06
